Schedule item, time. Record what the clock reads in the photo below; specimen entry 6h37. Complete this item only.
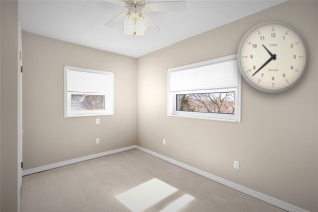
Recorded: 10h38
